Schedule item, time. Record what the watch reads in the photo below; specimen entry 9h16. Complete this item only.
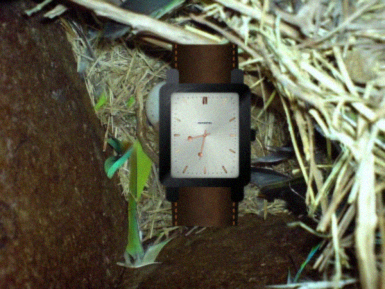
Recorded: 8h32
